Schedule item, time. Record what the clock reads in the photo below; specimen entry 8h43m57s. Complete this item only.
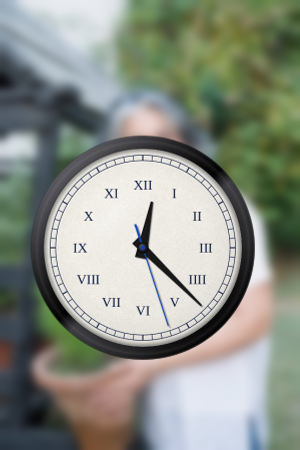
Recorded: 12h22m27s
